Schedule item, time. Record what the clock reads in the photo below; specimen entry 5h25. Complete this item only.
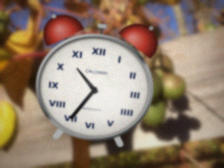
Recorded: 10h35
